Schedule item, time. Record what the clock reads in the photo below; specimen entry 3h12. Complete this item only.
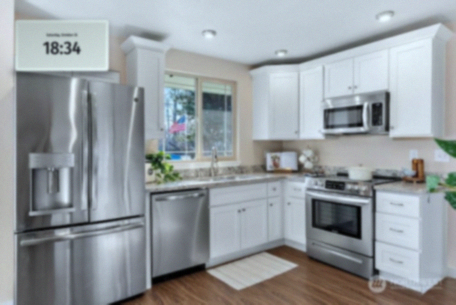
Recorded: 18h34
